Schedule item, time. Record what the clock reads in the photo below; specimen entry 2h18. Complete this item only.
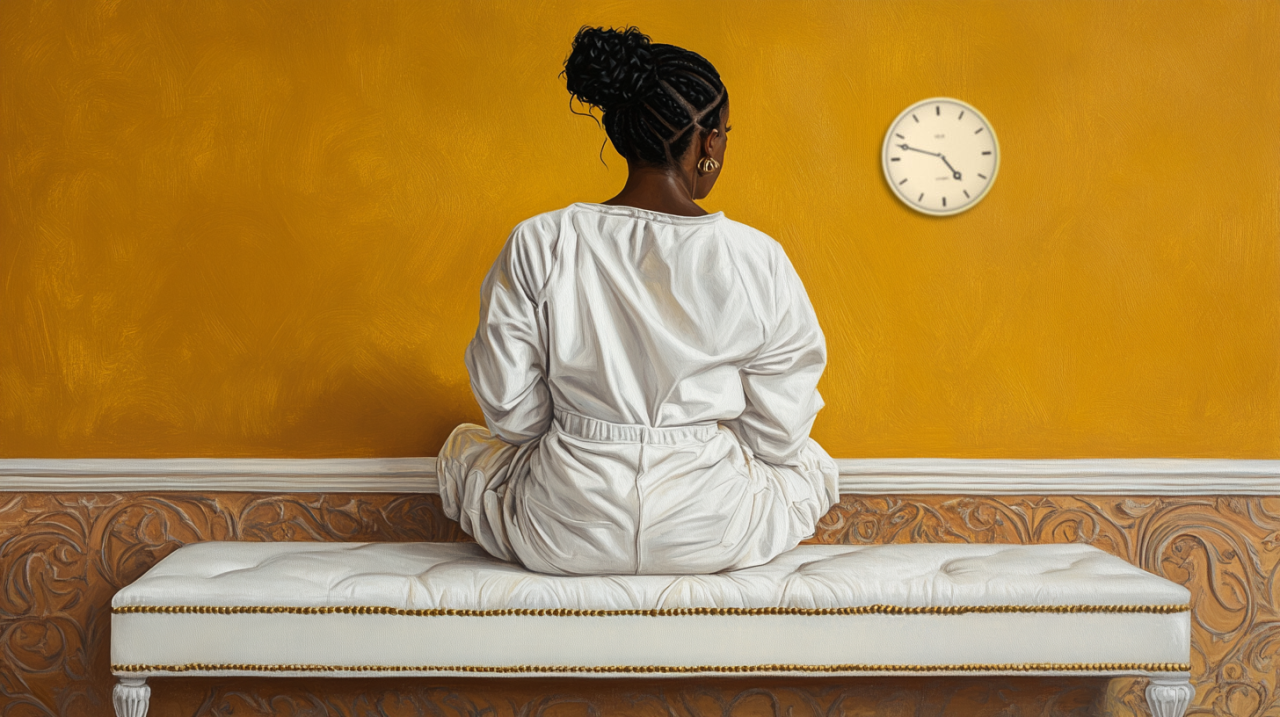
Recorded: 4h48
